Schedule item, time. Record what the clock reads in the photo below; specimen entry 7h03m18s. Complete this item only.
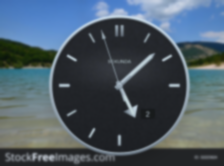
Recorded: 5h07m57s
